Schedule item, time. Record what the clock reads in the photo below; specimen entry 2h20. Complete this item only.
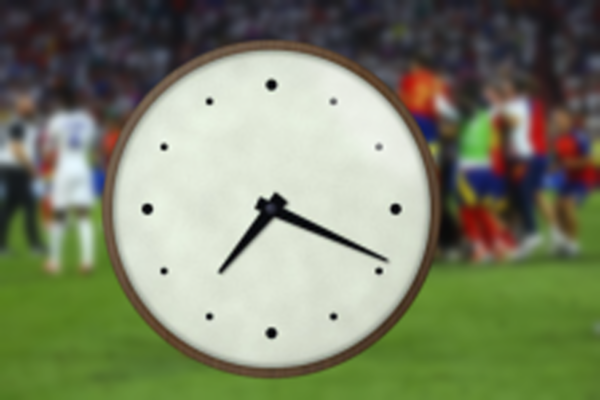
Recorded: 7h19
